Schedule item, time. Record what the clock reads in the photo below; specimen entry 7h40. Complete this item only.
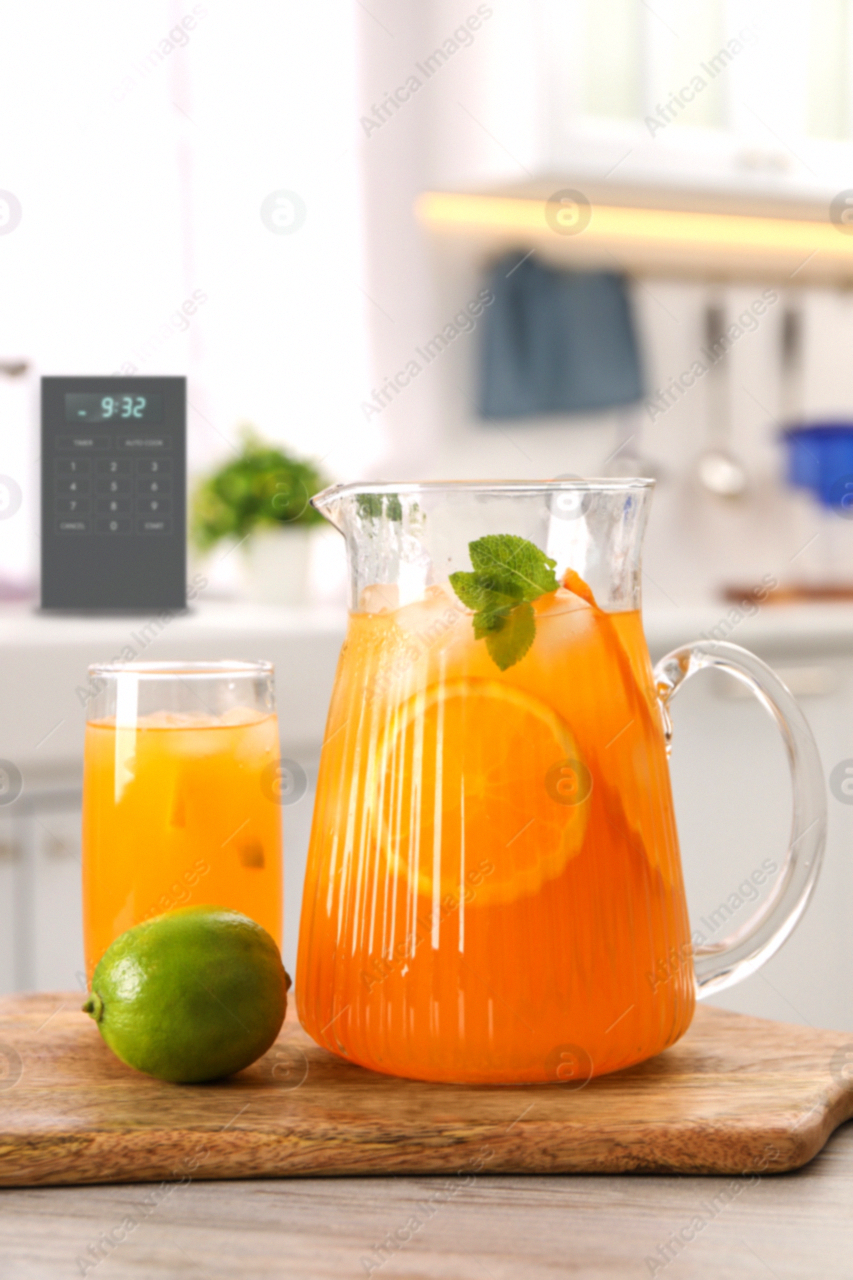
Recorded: 9h32
